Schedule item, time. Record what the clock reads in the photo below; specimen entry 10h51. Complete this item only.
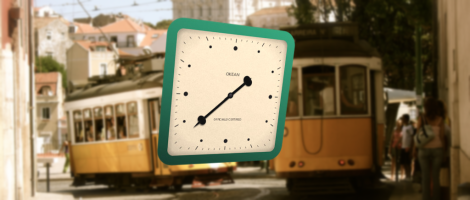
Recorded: 1h38
